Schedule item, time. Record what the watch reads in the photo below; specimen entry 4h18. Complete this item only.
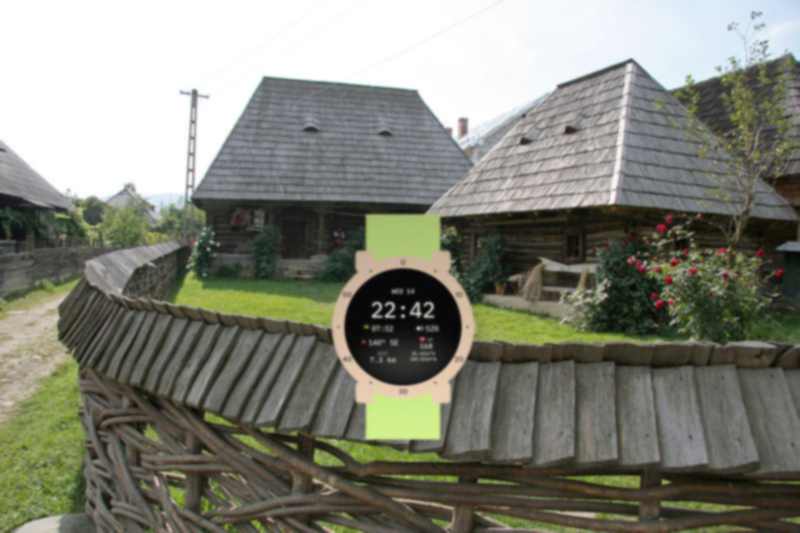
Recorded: 22h42
